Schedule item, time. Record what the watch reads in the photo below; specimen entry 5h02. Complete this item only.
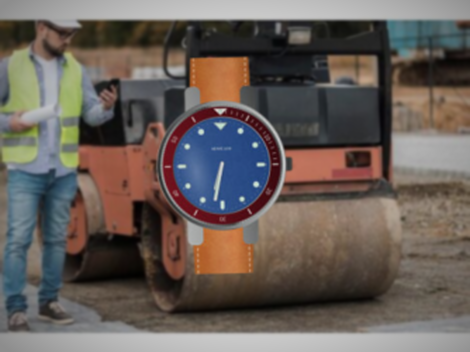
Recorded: 6h32
